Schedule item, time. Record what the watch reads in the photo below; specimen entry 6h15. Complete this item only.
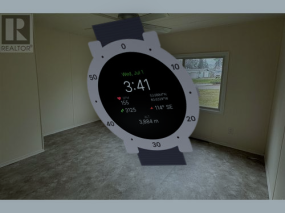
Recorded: 3h41
